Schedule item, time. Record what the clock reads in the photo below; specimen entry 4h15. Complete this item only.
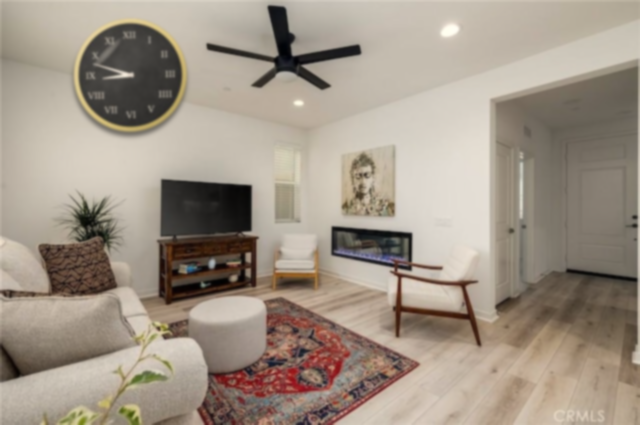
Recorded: 8h48
